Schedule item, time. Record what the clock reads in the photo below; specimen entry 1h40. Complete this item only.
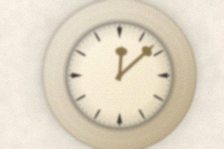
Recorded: 12h08
